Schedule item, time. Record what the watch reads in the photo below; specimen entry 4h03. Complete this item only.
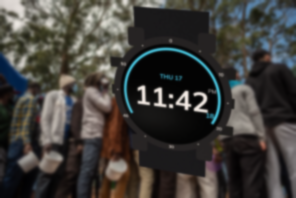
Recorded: 11h42
